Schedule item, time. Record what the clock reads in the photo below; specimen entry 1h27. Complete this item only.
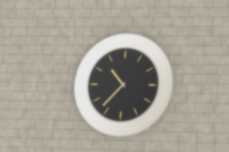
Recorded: 10h37
